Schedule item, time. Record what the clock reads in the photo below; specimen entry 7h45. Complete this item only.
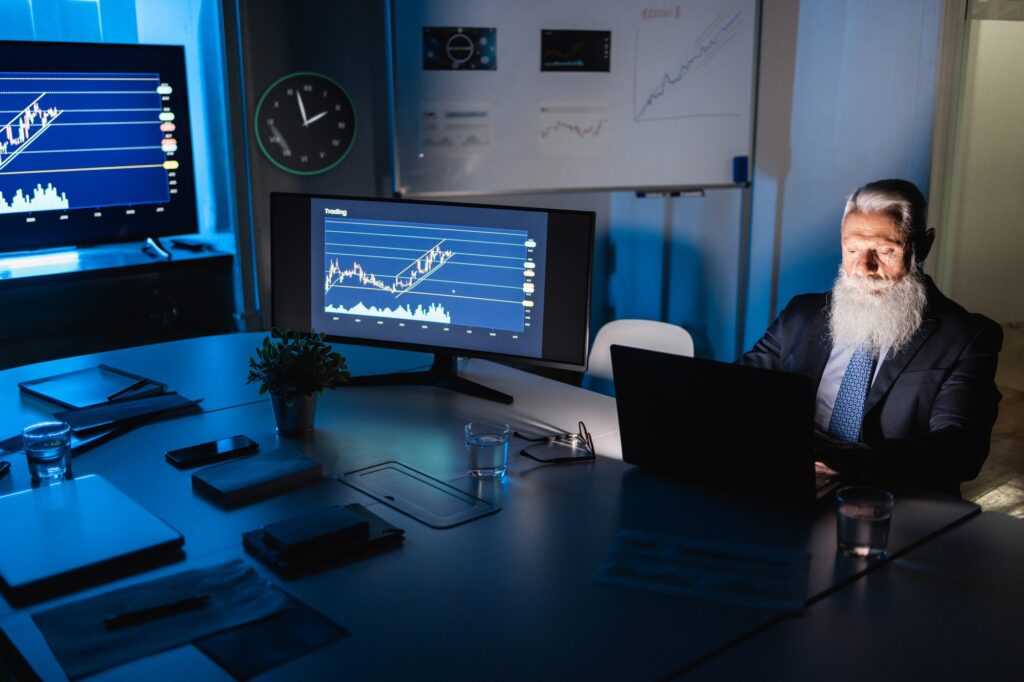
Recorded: 1h57
